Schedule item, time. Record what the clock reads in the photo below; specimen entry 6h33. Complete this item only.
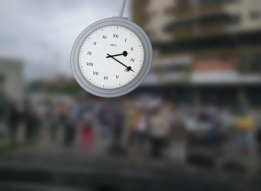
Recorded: 2h19
